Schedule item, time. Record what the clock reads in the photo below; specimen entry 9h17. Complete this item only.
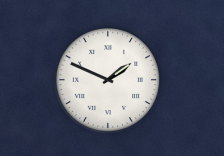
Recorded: 1h49
